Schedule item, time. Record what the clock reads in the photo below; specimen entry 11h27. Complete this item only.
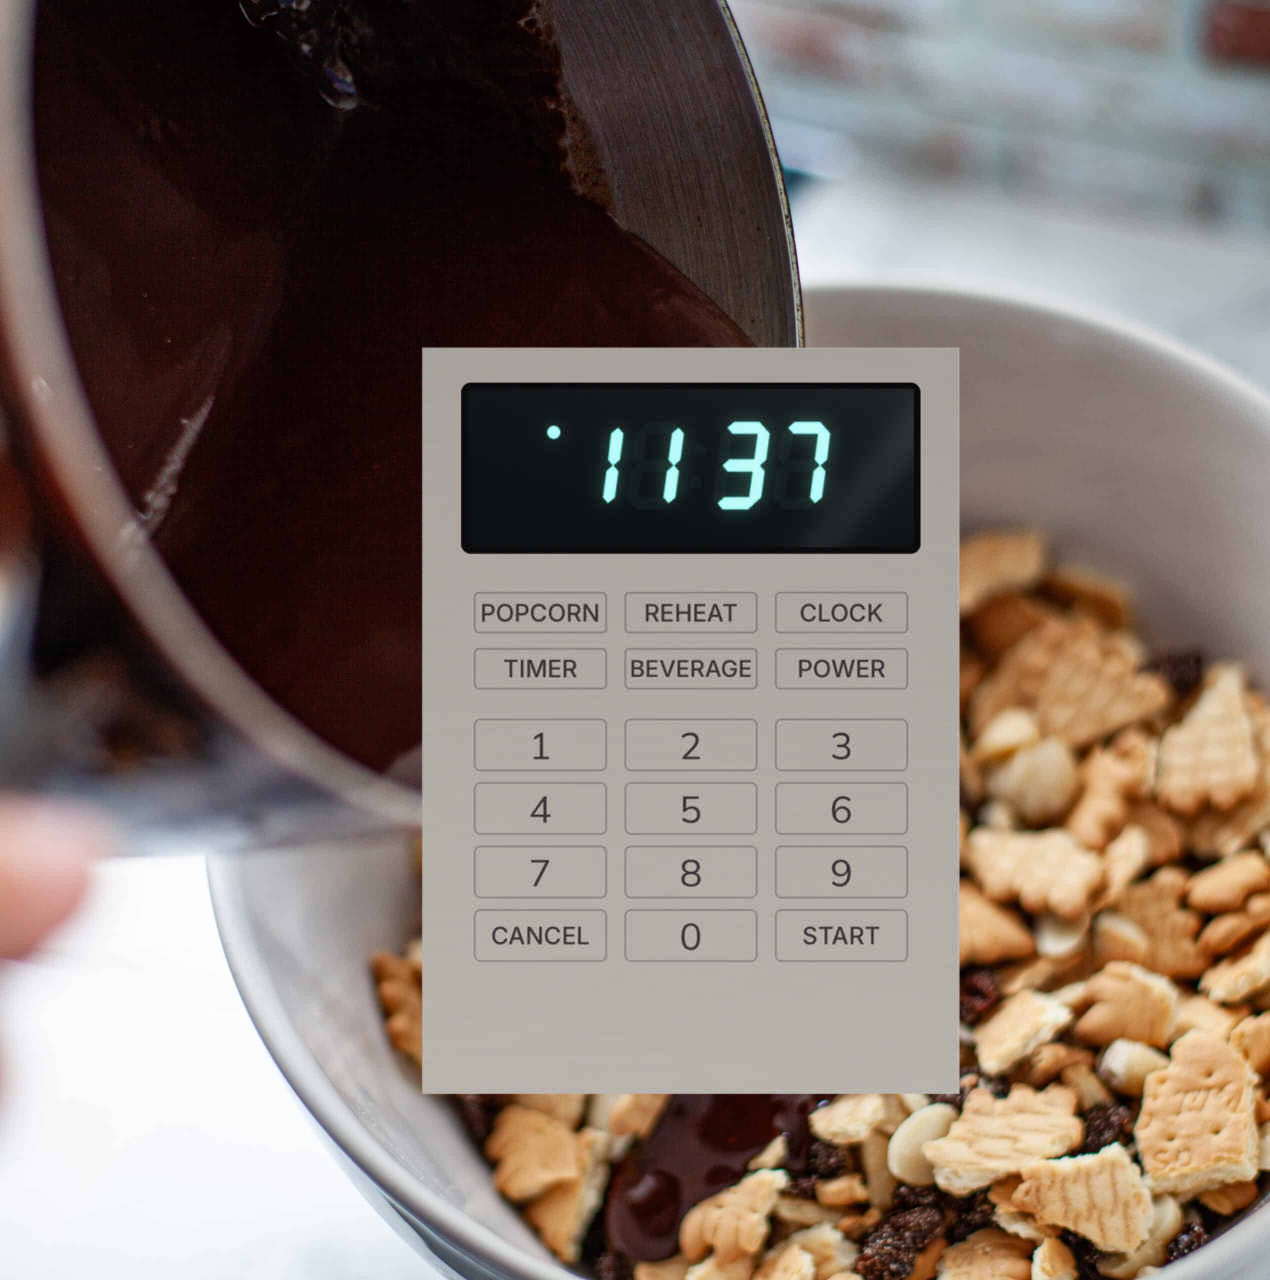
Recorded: 11h37
